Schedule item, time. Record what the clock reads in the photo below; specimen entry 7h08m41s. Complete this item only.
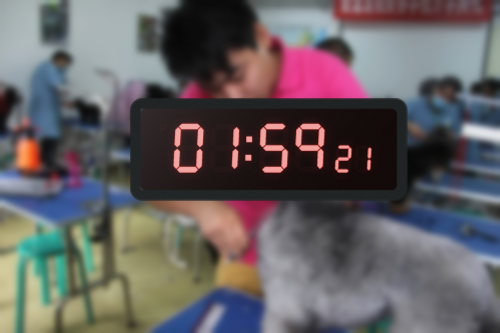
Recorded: 1h59m21s
